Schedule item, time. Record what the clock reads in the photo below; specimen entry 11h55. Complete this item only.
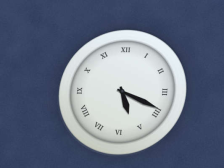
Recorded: 5h19
